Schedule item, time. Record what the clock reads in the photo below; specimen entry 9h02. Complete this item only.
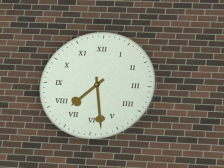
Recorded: 7h28
